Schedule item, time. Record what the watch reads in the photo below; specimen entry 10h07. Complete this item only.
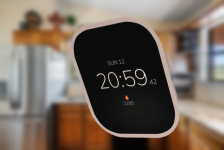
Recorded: 20h59
